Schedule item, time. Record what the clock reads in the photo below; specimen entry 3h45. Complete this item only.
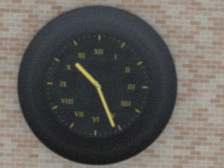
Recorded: 10h26
